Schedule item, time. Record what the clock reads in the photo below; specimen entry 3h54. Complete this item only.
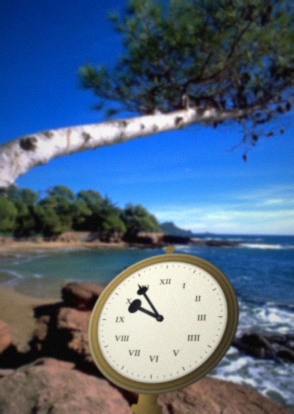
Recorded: 9h54
